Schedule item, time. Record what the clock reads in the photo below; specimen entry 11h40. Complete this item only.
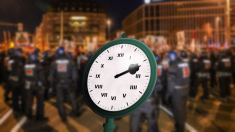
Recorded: 2h11
